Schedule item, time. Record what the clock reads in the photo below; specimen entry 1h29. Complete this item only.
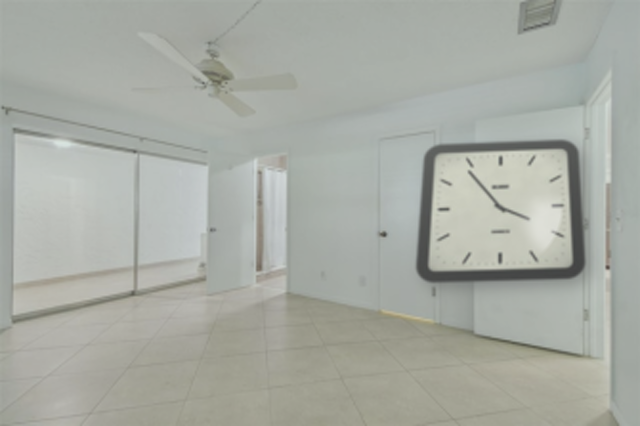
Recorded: 3h54
